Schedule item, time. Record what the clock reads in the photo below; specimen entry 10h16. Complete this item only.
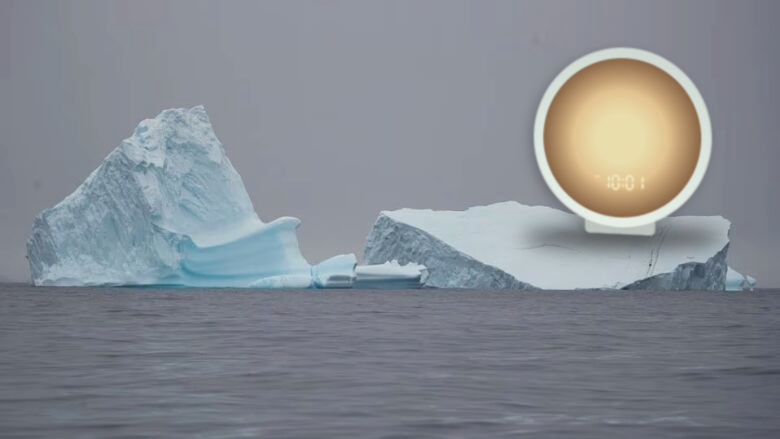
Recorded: 10h01
